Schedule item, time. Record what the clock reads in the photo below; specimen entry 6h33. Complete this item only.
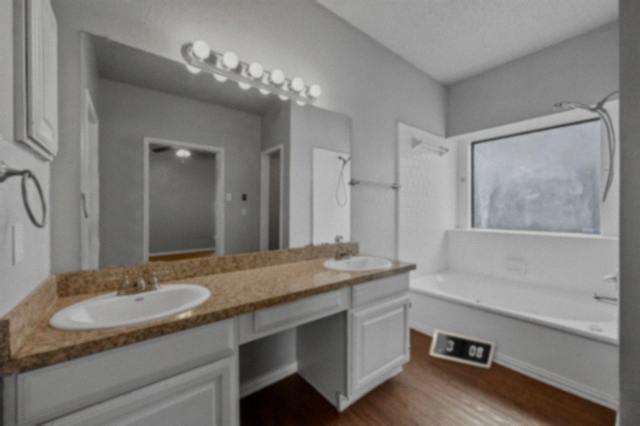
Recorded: 3h08
